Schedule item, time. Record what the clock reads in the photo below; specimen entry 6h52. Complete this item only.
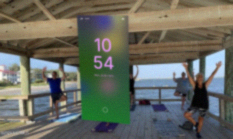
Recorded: 10h54
